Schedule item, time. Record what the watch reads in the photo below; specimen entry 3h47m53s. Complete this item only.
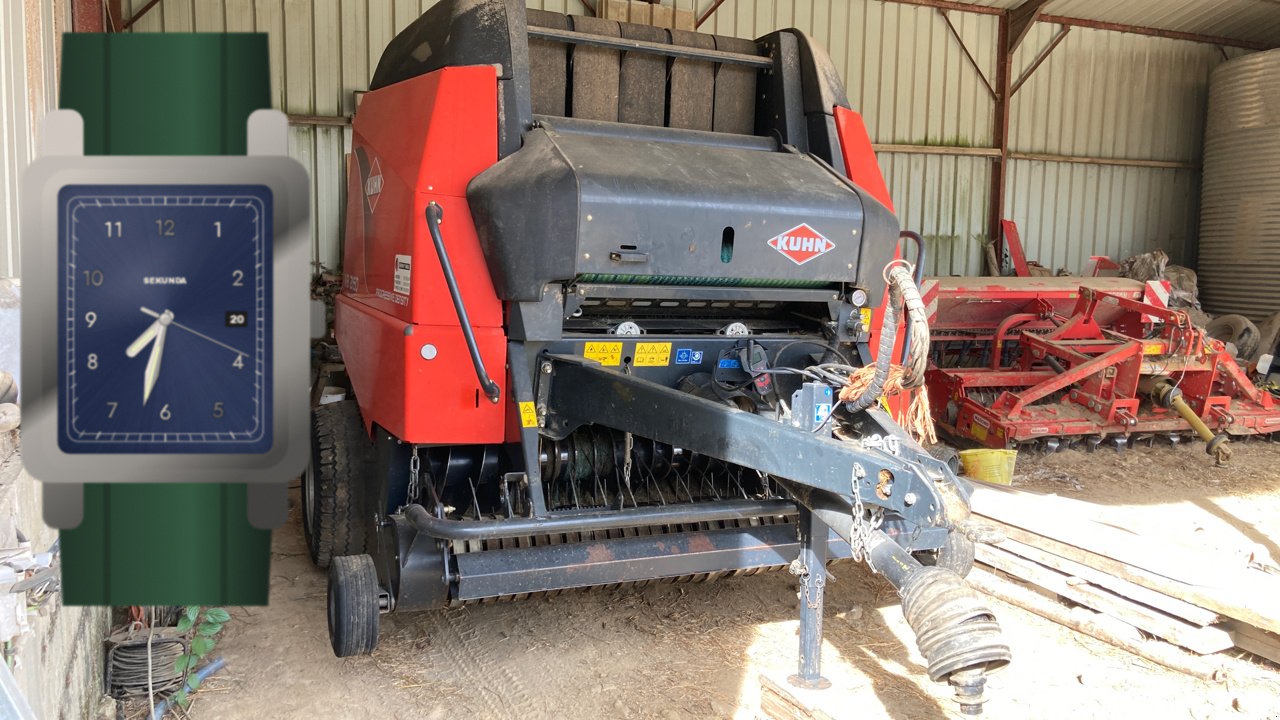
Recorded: 7h32m19s
